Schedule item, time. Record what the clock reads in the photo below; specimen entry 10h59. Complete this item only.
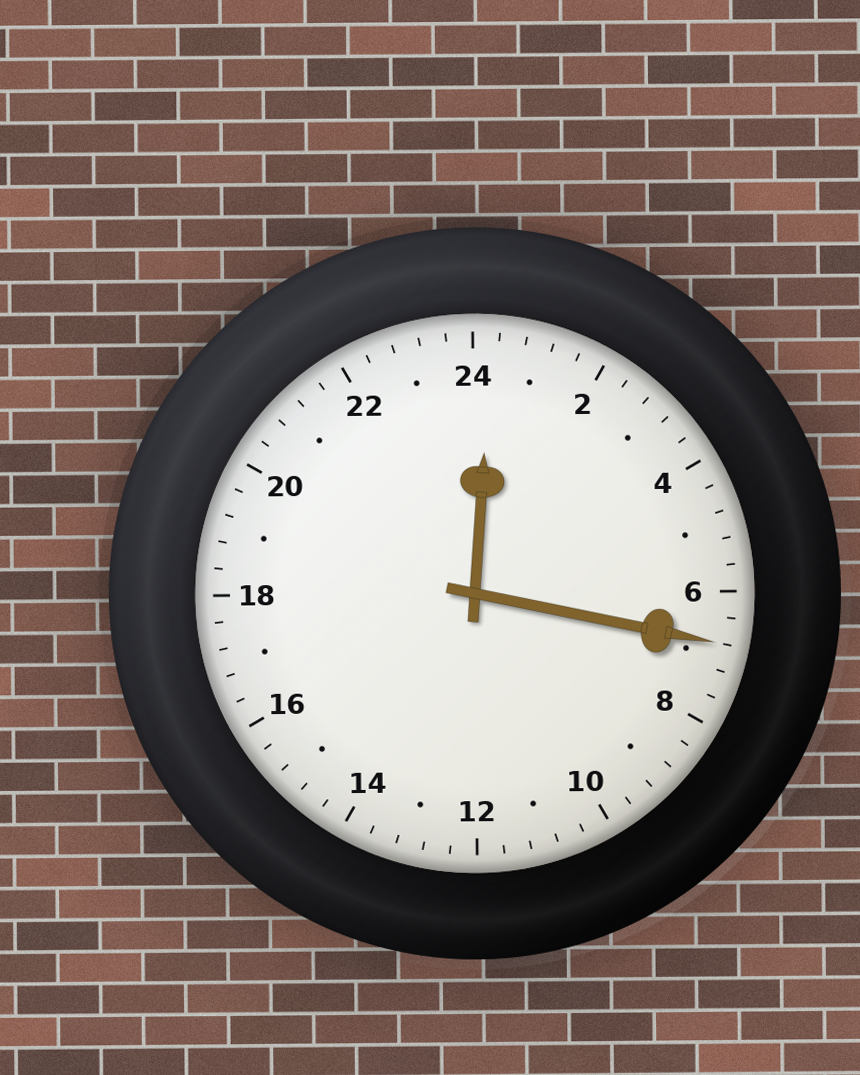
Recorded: 0h17
